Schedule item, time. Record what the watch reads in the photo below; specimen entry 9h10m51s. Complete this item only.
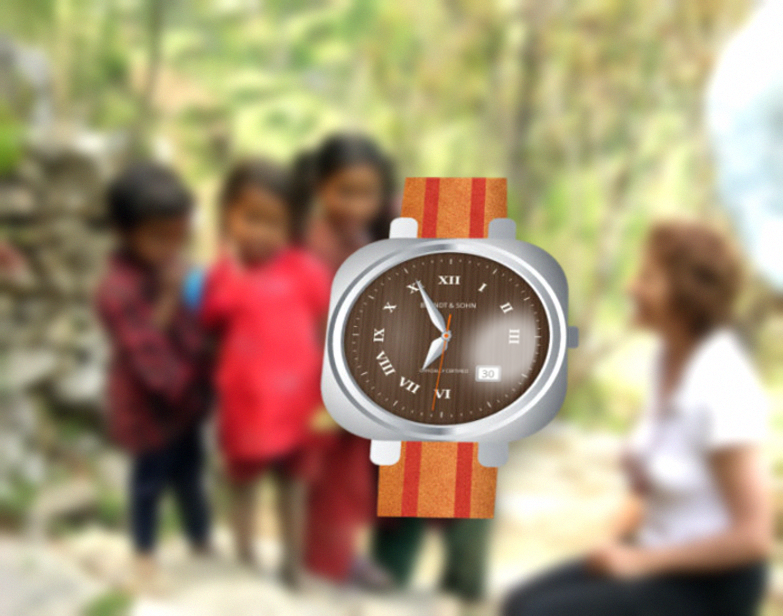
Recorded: 6h55m31s
